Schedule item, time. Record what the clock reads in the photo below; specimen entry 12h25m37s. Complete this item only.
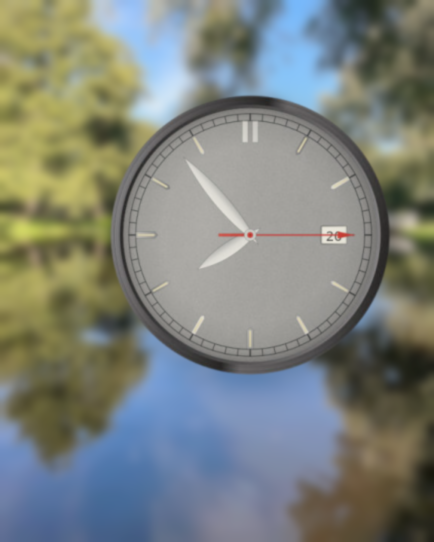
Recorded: 7h53m15s
